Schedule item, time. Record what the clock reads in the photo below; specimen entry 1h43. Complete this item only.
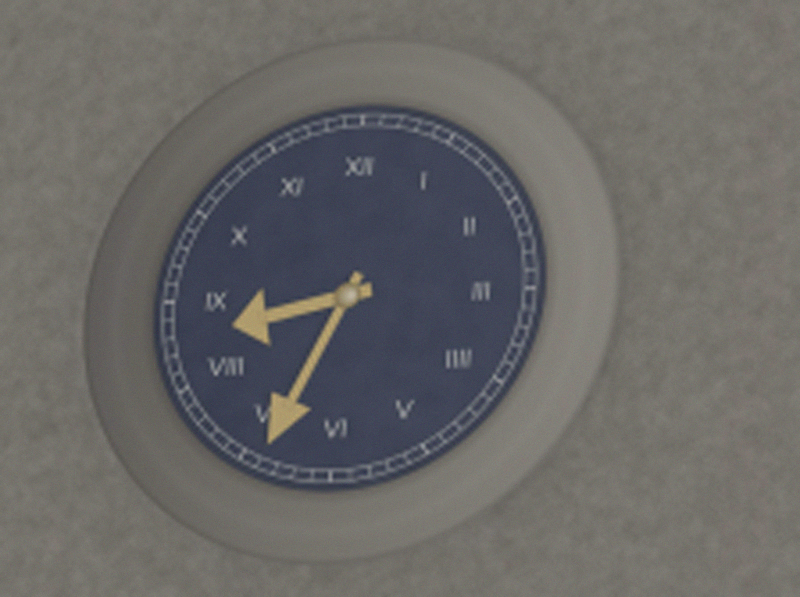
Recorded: 8h34
